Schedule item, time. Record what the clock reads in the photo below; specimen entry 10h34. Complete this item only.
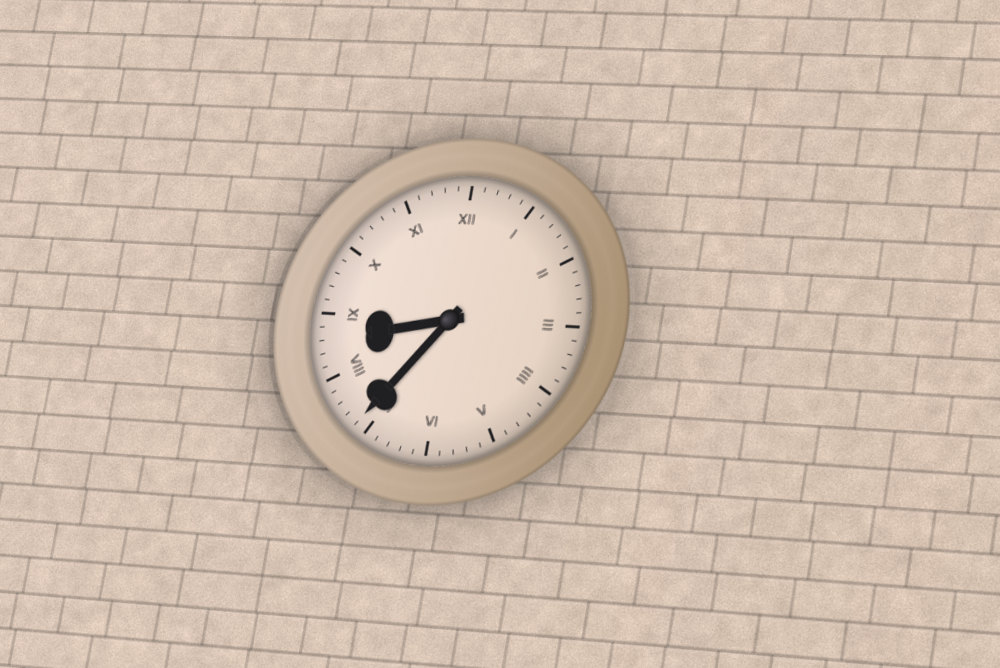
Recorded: 8h36
